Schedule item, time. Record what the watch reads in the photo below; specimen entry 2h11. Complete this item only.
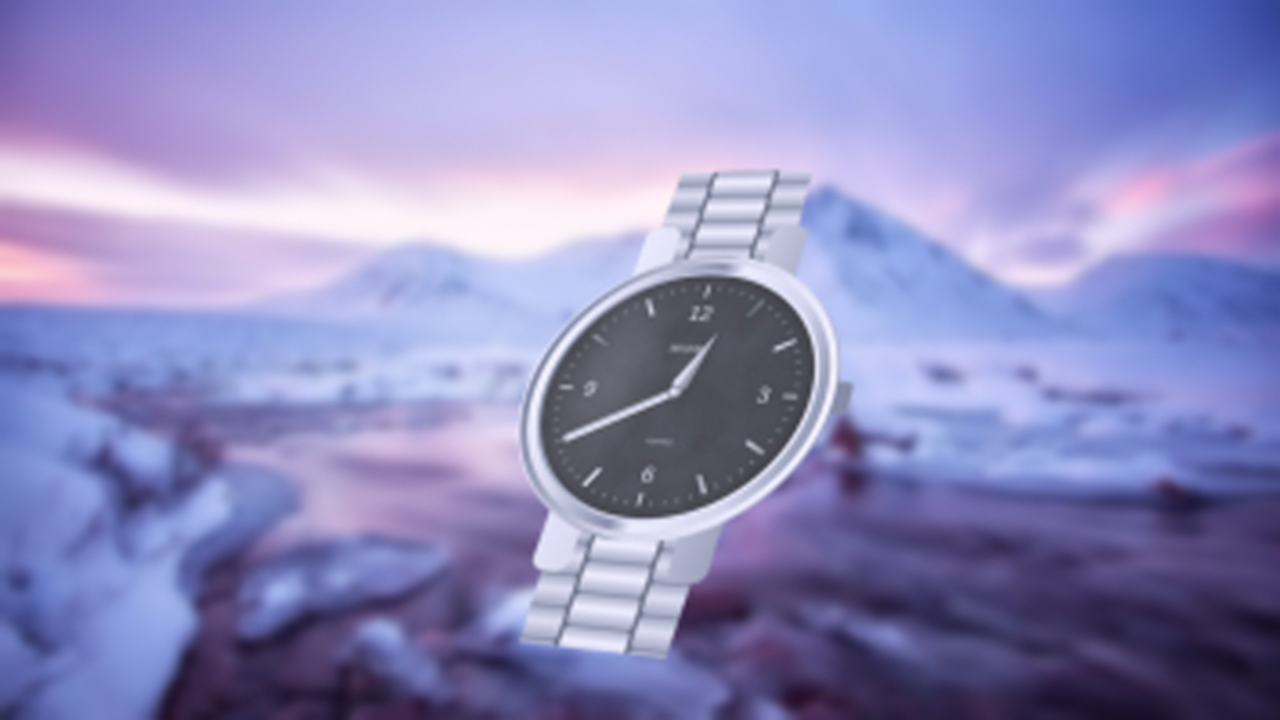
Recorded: 12h40
